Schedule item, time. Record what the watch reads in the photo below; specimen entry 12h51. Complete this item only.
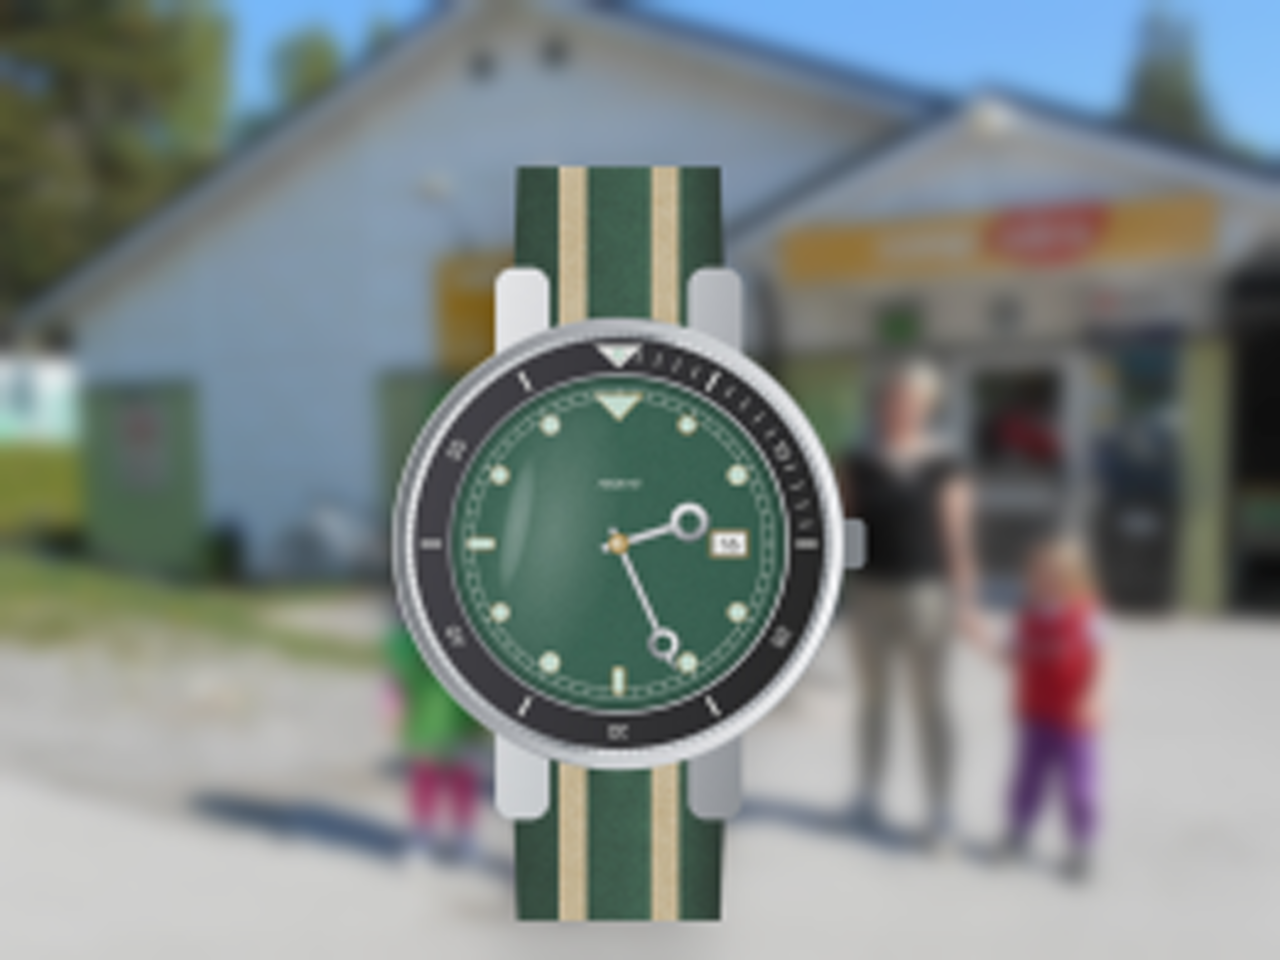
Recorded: 2h26
